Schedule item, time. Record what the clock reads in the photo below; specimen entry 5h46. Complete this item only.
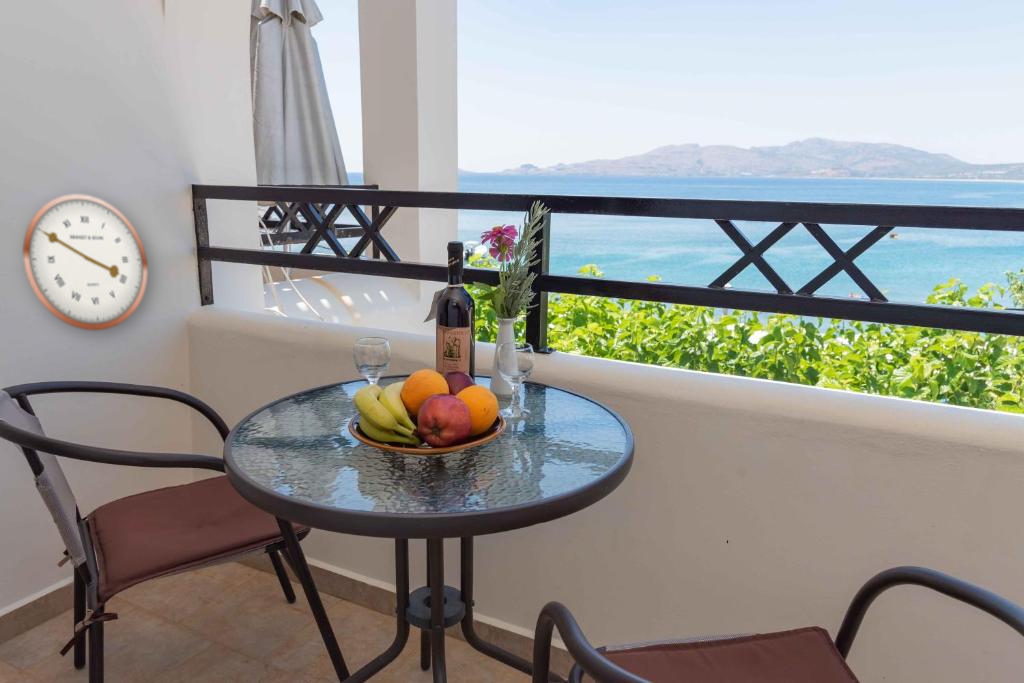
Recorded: 3h50
